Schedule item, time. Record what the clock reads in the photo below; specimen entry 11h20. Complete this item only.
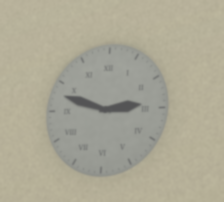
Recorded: 2h48
